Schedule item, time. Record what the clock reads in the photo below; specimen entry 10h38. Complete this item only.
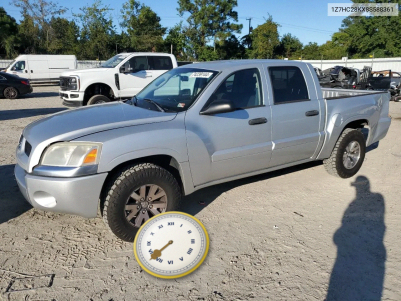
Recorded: 7h38
